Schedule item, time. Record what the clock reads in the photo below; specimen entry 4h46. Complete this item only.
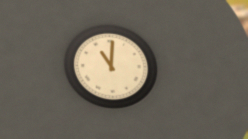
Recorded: 11h01
